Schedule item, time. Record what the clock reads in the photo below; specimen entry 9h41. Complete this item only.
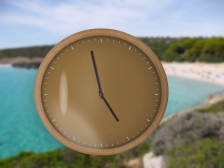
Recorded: 4h58
